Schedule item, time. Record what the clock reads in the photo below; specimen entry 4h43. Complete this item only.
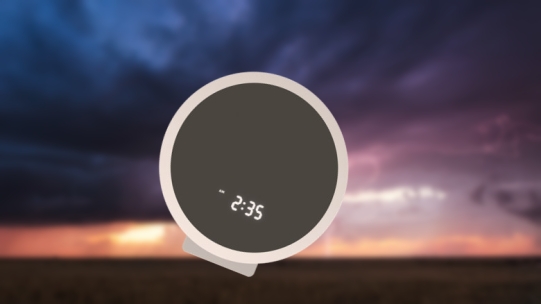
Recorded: 2h35
